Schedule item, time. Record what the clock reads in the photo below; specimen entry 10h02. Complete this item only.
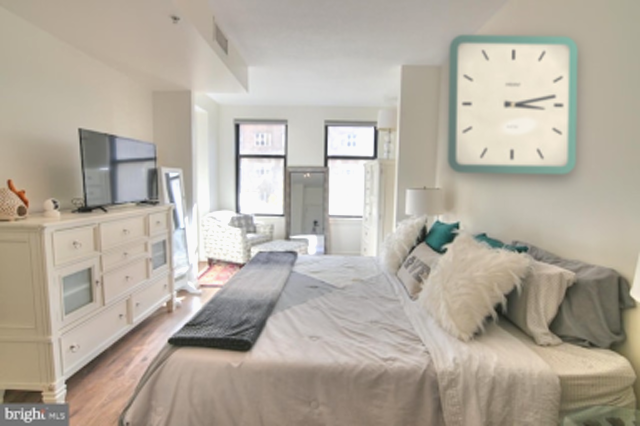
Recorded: 3h13
